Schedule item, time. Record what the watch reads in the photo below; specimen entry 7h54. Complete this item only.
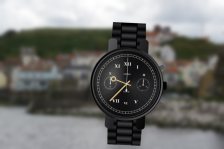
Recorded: 9h37
